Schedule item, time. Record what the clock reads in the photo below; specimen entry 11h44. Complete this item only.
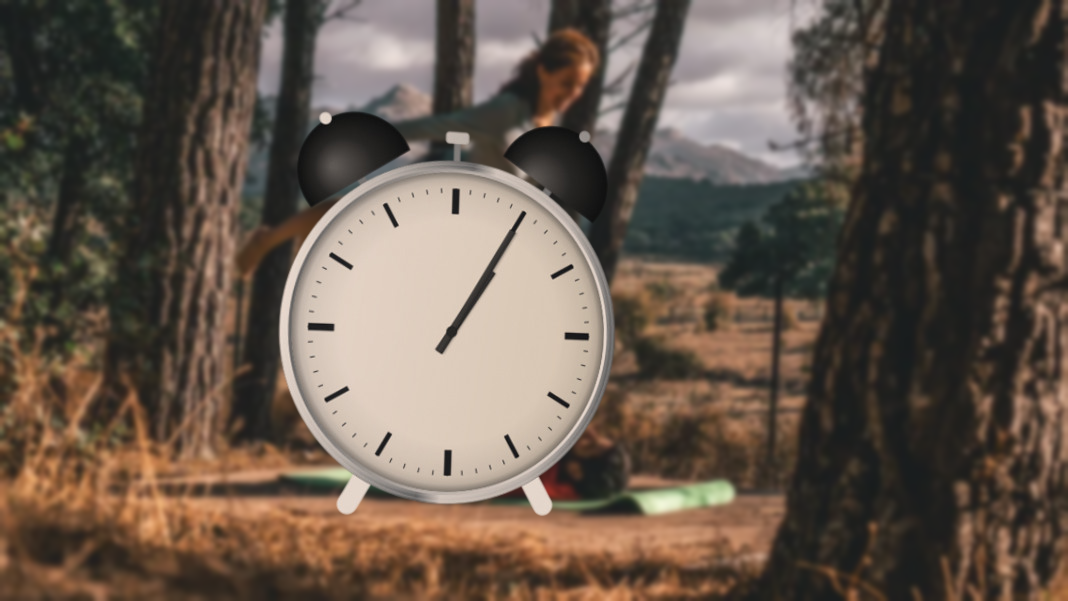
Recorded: 1h05
